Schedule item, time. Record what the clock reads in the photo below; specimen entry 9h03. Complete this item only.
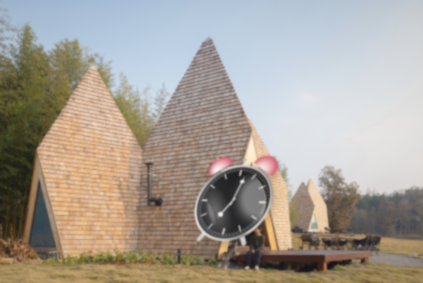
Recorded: 7h02
